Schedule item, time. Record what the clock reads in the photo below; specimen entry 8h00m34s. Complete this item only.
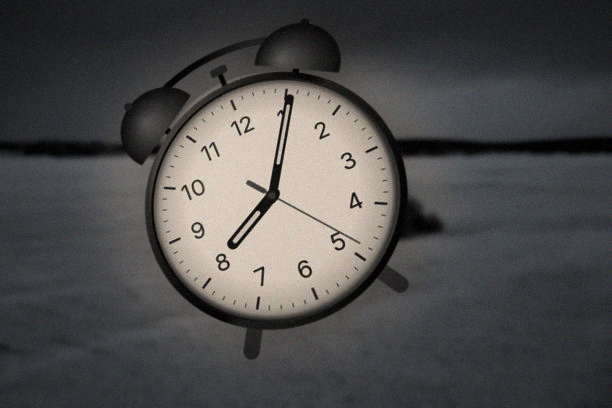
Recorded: 8h05m24s
